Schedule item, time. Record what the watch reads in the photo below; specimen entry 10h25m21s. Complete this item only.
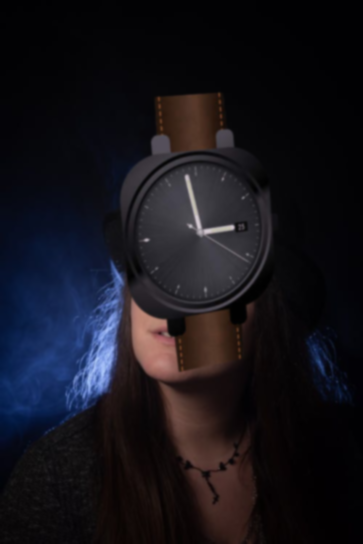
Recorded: 2h58m21s
